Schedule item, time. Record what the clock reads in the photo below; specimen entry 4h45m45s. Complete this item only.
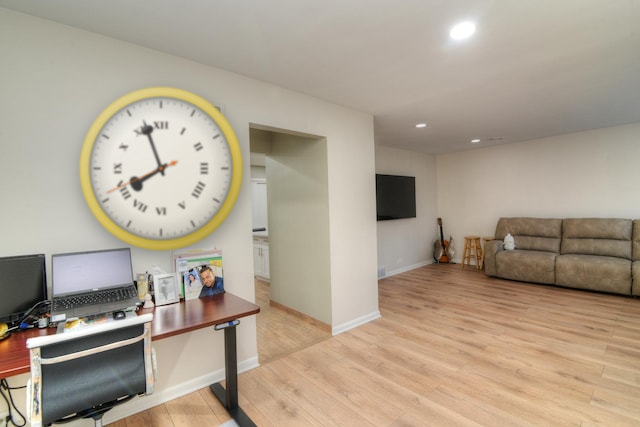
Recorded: 7h56m41s
